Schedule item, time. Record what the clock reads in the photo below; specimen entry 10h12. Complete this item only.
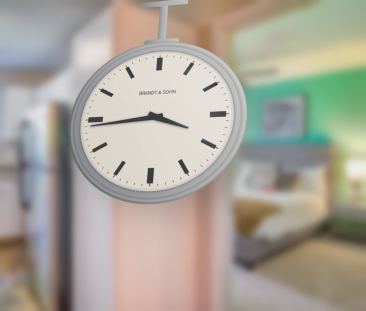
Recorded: 3h44
